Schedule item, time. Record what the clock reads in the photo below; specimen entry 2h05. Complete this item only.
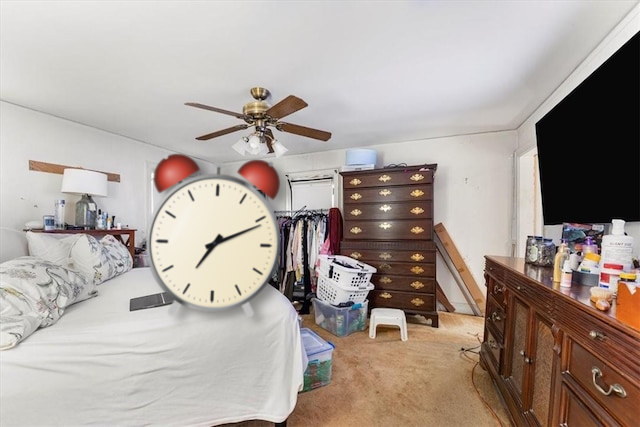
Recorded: 7h11
